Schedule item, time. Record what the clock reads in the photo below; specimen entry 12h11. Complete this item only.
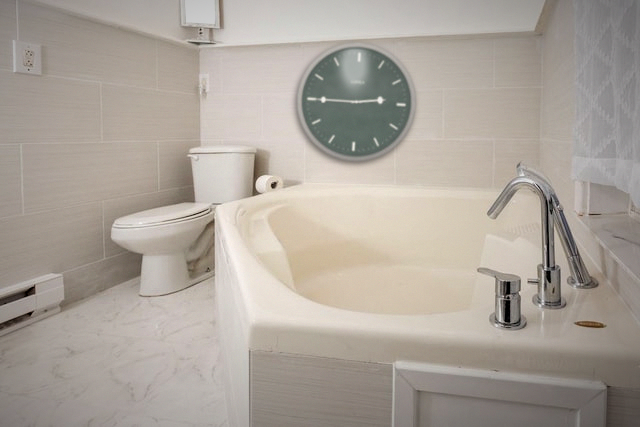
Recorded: 2h45
